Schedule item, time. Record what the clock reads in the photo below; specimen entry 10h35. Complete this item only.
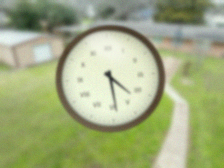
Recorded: 4h29
